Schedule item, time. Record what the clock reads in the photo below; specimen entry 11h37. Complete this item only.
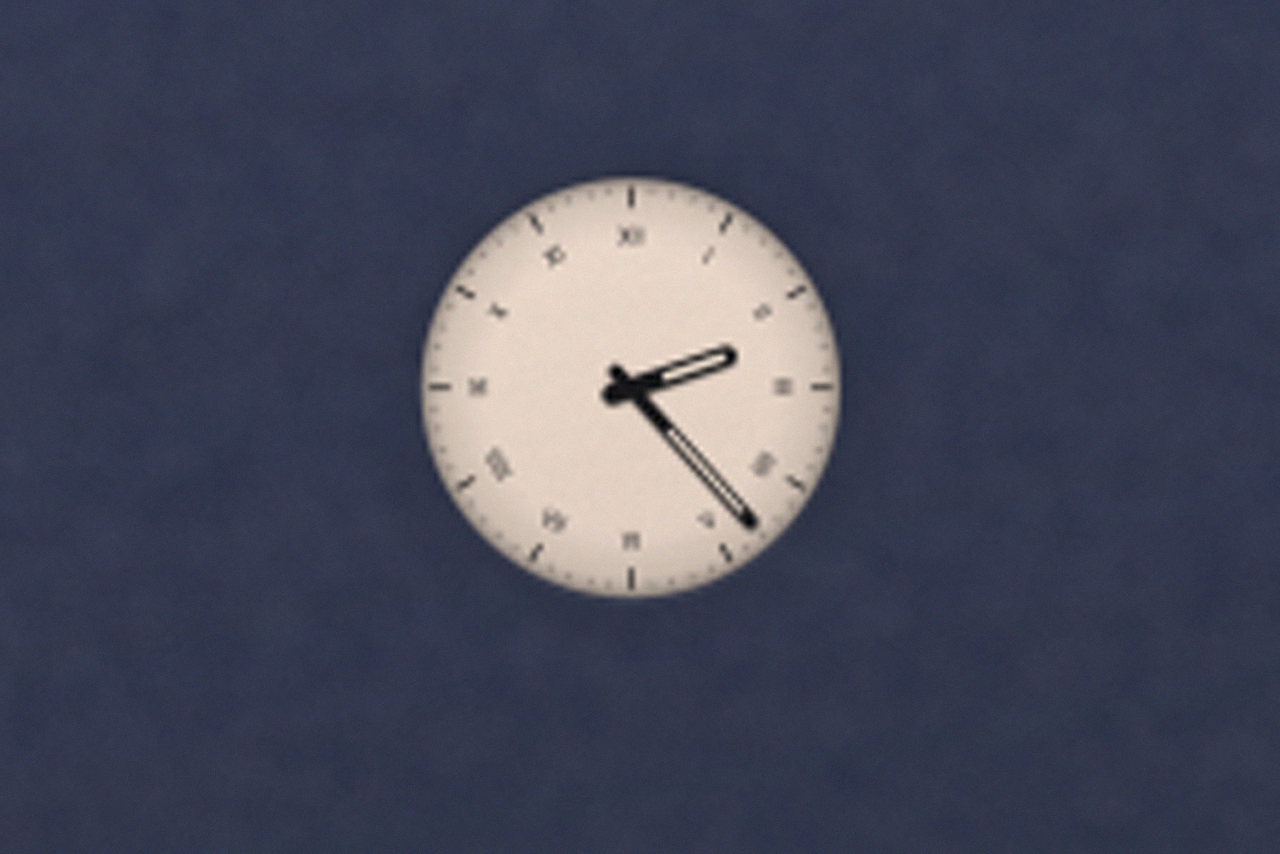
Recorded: 2h23
